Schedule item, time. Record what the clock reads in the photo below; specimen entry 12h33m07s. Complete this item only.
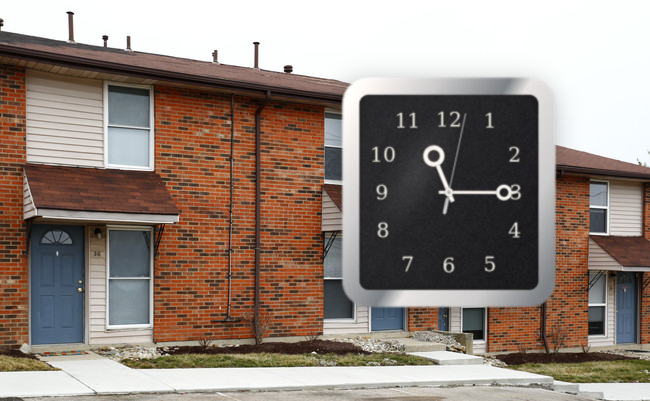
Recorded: 11h15m02s
